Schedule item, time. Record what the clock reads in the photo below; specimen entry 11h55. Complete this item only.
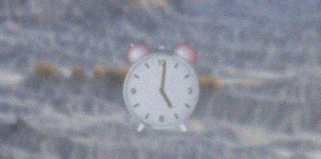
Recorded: 5h01
